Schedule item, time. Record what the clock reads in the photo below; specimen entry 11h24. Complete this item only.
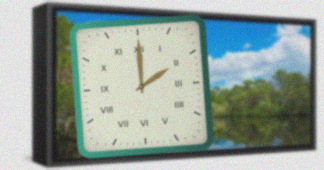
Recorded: 2h00
